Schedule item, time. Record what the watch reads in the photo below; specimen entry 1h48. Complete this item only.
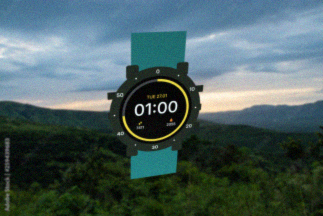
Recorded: 1h00
